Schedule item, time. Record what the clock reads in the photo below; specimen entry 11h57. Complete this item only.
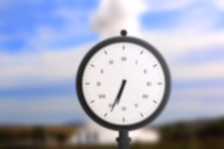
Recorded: 6h34
